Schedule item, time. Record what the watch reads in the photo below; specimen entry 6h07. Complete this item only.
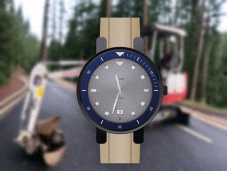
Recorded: 11h33
